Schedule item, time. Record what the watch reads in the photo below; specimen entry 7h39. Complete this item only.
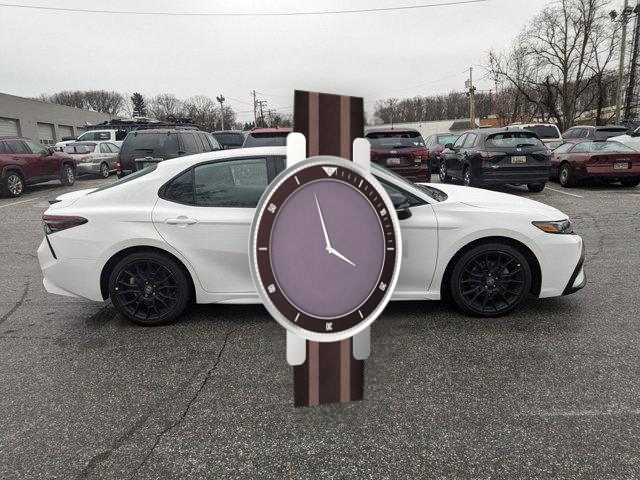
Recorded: 3h57
